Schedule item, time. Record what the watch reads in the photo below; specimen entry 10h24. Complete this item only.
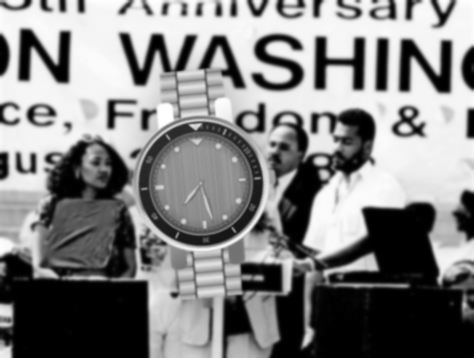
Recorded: 7h28
